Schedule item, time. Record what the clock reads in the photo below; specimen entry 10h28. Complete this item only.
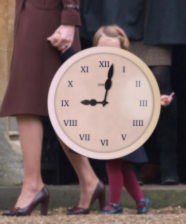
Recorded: 9h02
